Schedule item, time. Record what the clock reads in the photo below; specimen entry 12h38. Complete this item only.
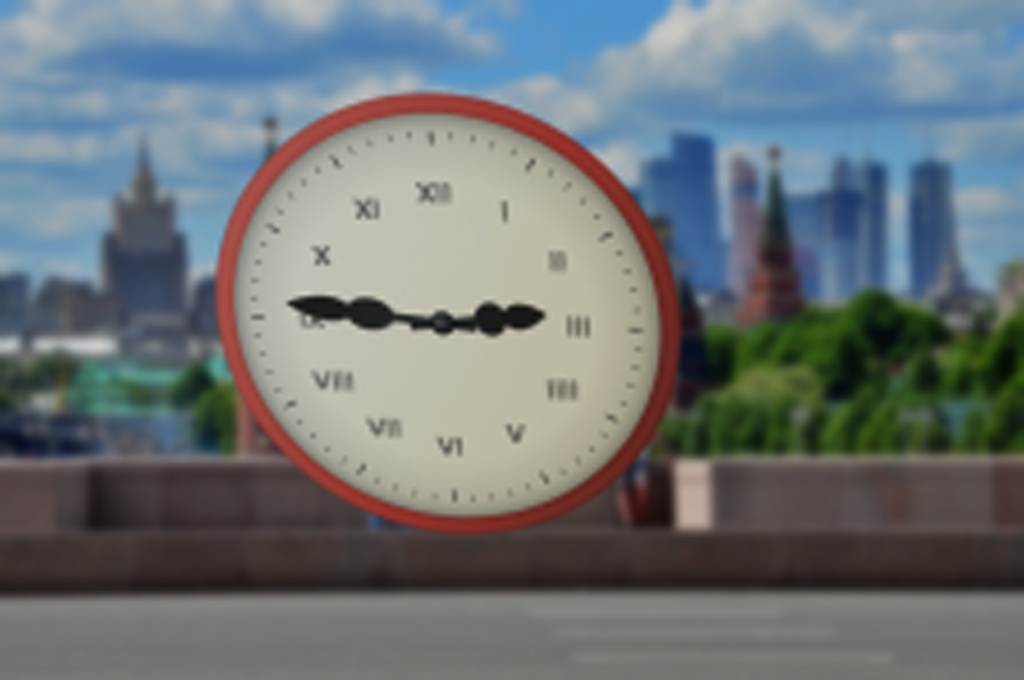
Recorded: 2h46
